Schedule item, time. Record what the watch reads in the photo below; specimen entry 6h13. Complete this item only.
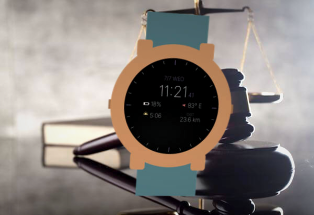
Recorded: 11h21
